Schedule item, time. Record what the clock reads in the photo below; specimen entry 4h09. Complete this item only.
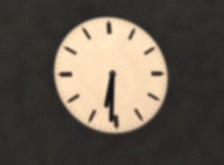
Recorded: 6h31
